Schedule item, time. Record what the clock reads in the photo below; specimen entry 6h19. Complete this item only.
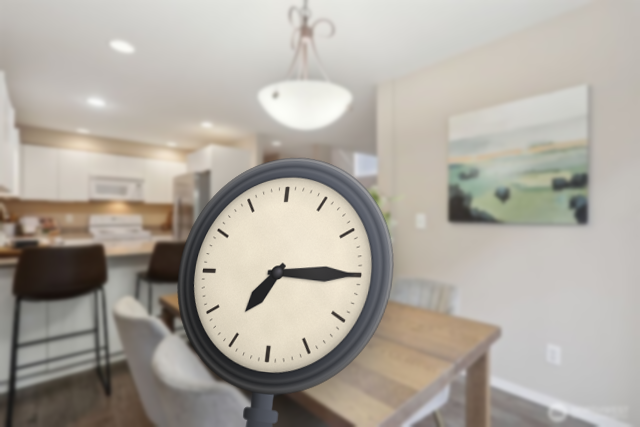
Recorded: 7h15
